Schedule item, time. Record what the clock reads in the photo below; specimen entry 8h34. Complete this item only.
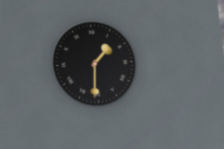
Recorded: 1h31
